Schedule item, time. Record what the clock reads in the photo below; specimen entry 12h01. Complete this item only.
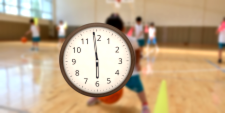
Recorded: 5h59
